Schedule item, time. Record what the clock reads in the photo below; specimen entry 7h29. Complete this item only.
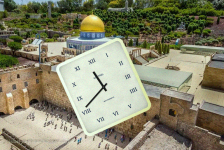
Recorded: 11h41
